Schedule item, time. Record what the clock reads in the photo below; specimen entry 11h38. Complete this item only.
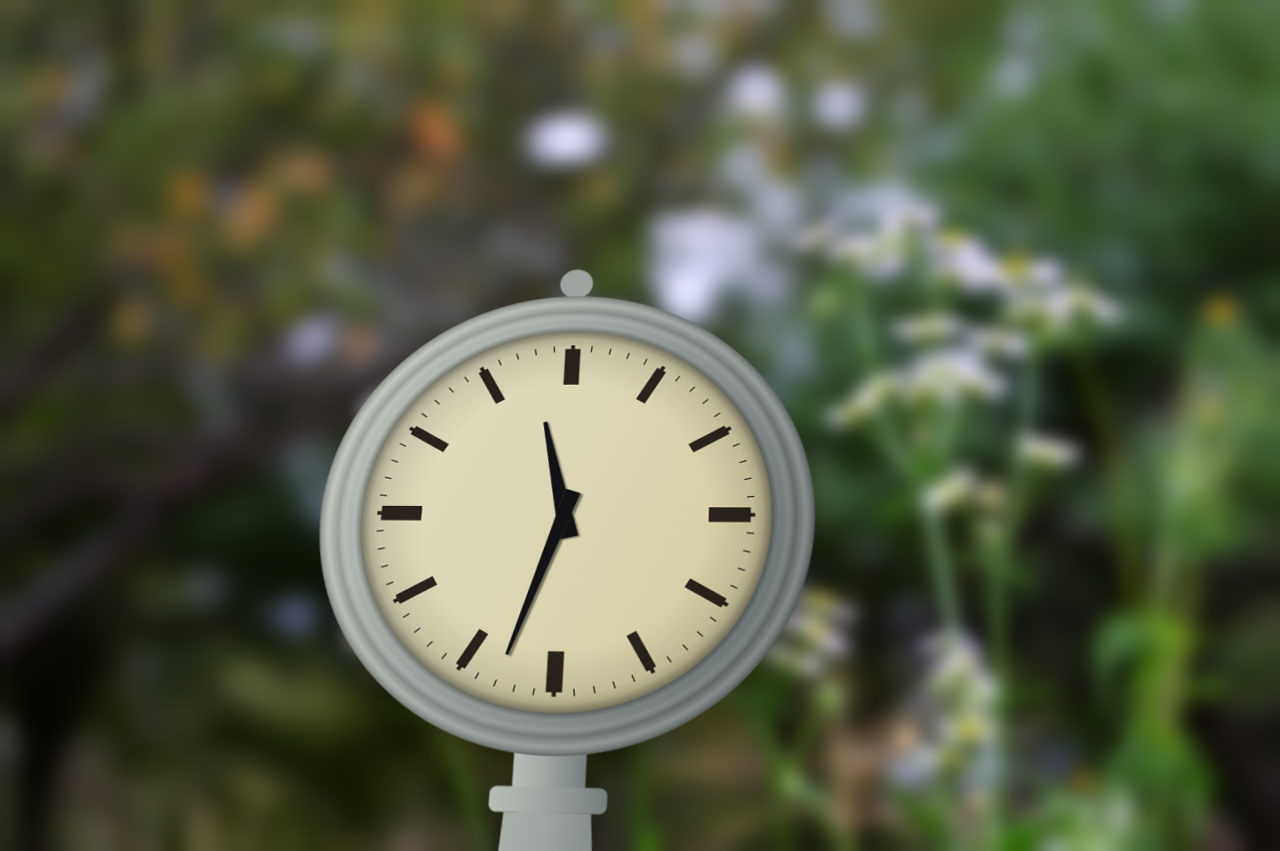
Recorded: 11h33
